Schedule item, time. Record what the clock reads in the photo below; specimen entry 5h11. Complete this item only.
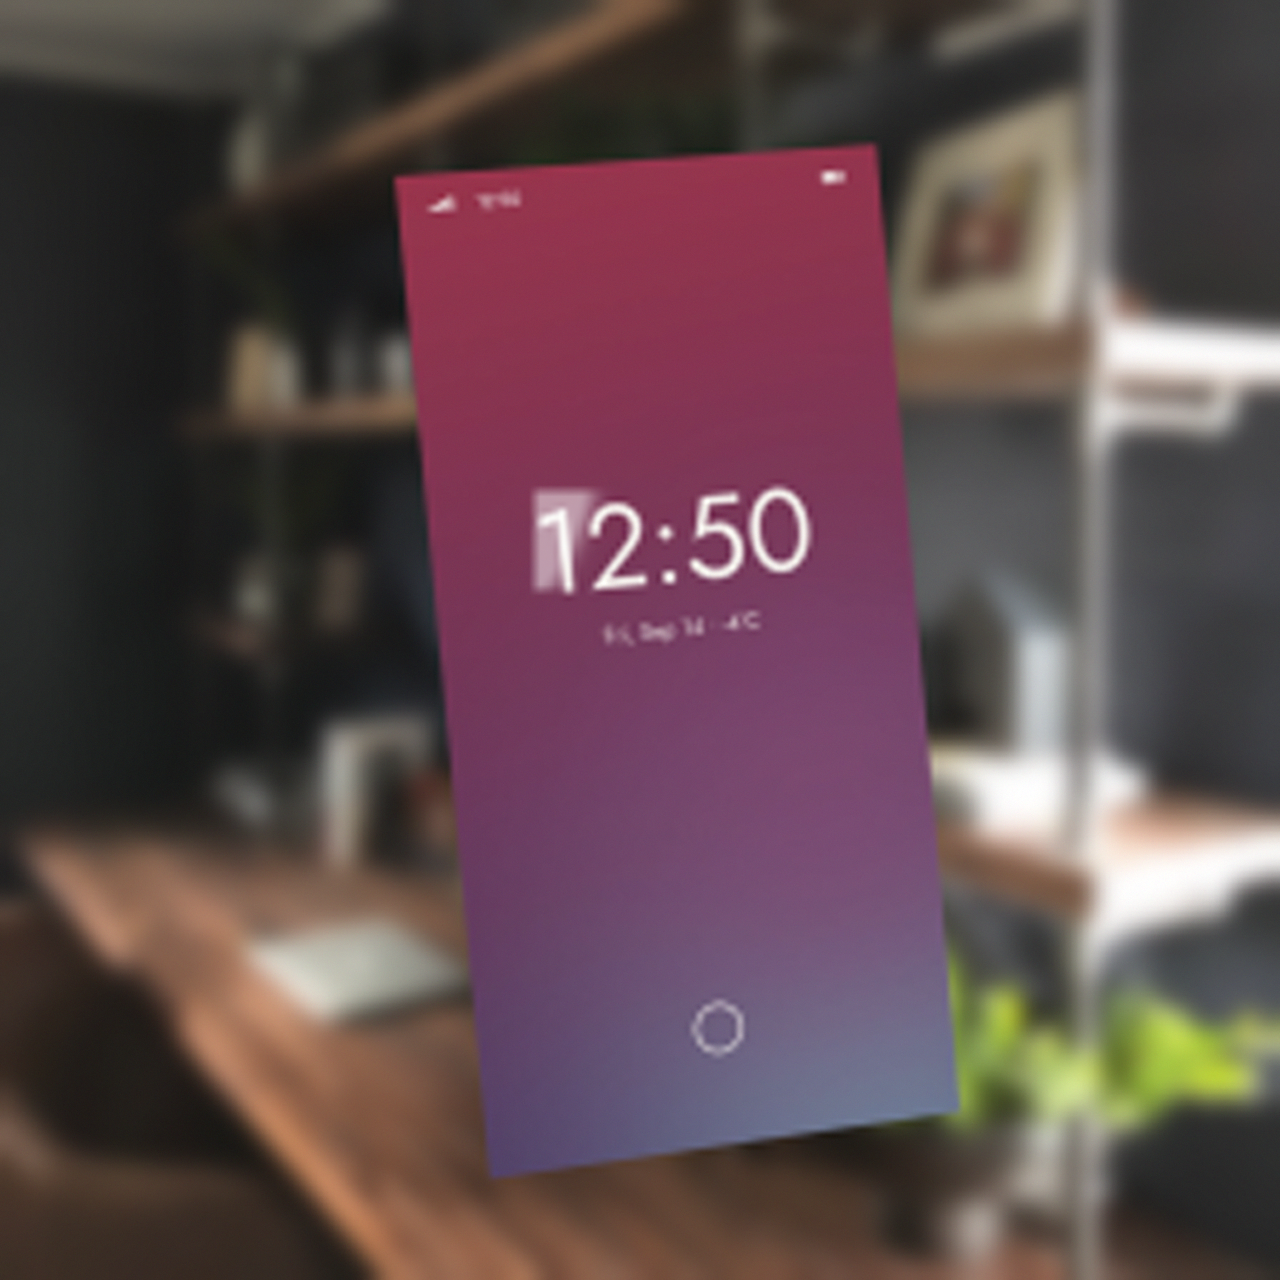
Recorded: 12h50
